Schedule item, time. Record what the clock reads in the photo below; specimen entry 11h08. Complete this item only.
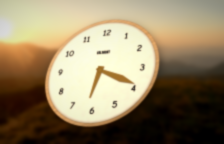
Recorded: 6h19
